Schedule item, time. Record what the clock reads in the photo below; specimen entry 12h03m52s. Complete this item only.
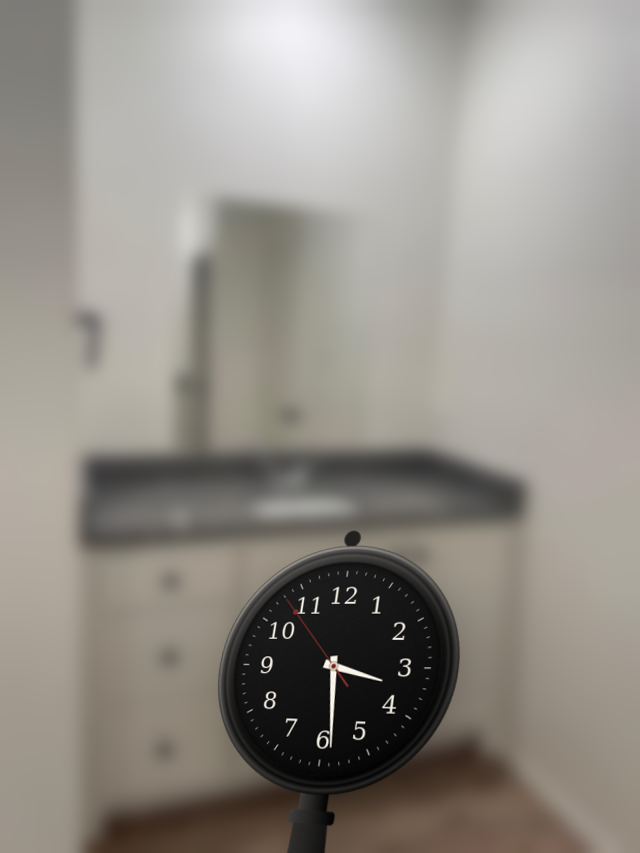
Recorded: 3h28m53s
